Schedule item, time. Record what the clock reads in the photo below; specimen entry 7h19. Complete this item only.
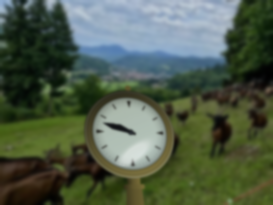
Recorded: 9h48
